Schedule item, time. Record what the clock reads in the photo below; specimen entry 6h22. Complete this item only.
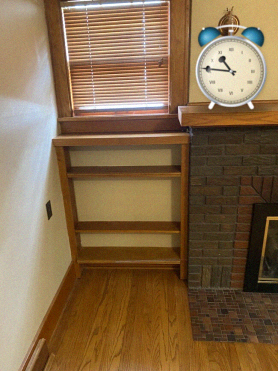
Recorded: 10h46
